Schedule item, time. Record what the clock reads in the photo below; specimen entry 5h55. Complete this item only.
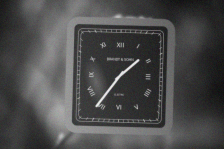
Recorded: 1h36
